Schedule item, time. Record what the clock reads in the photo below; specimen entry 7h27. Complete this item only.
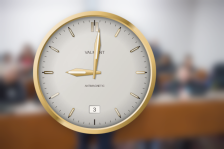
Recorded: 9h01
